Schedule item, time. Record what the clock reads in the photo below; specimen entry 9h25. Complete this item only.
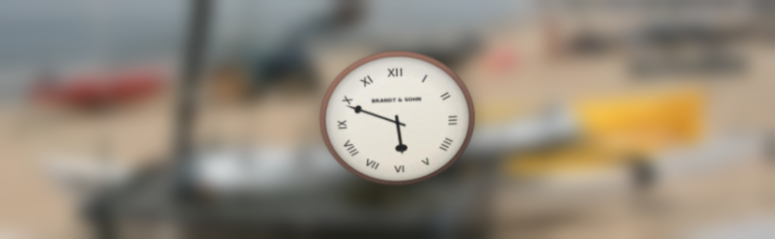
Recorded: 5h49
